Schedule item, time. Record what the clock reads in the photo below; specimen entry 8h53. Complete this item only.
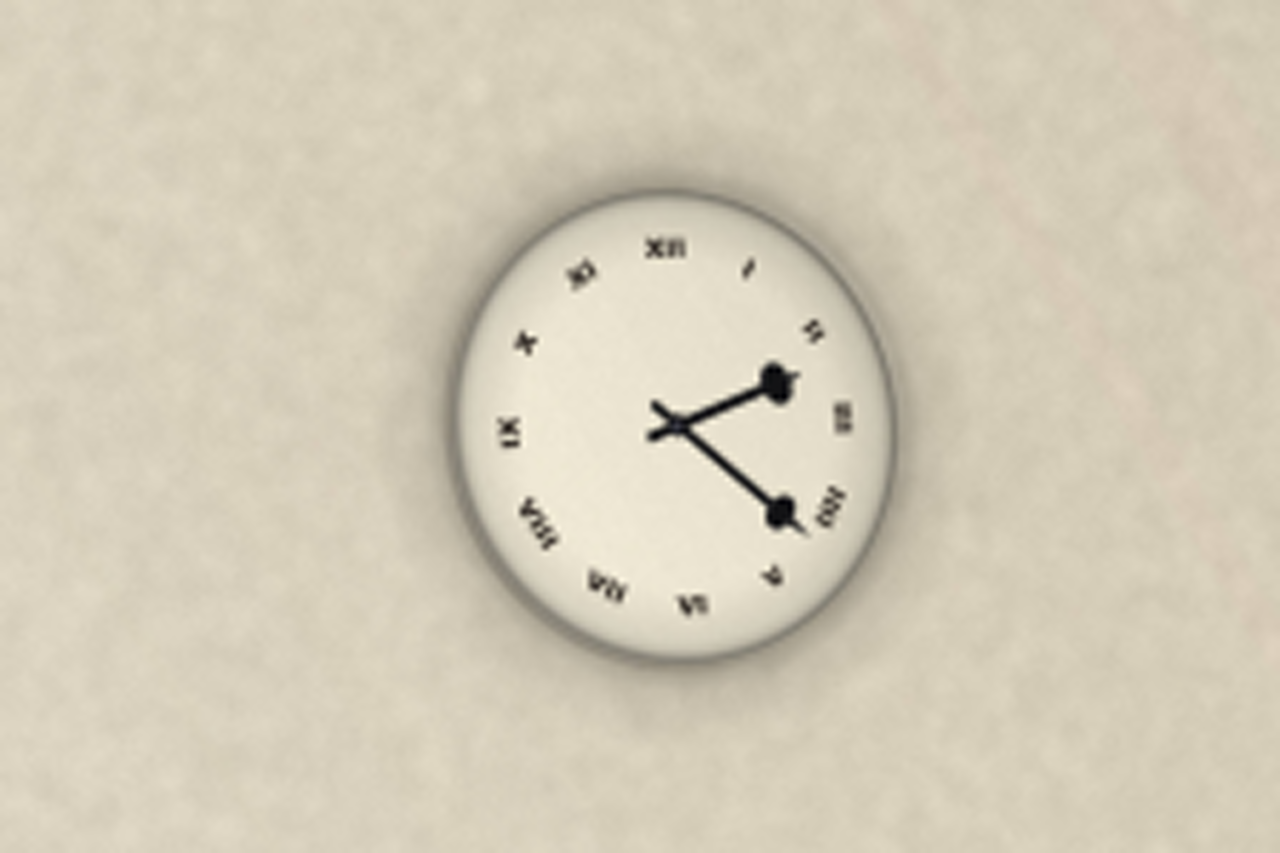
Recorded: 2h22
